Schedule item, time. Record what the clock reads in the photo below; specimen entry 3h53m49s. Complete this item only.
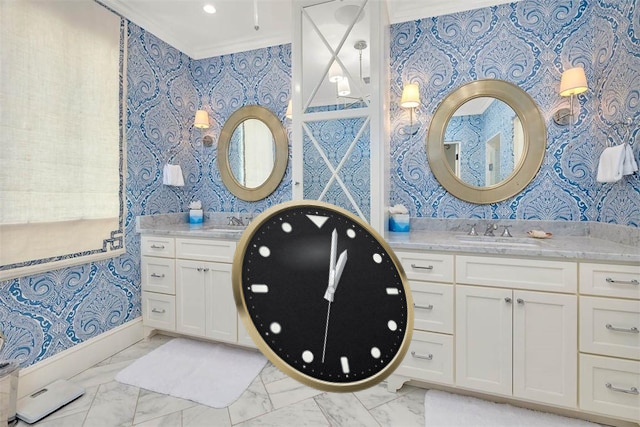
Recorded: 1h02m33s
